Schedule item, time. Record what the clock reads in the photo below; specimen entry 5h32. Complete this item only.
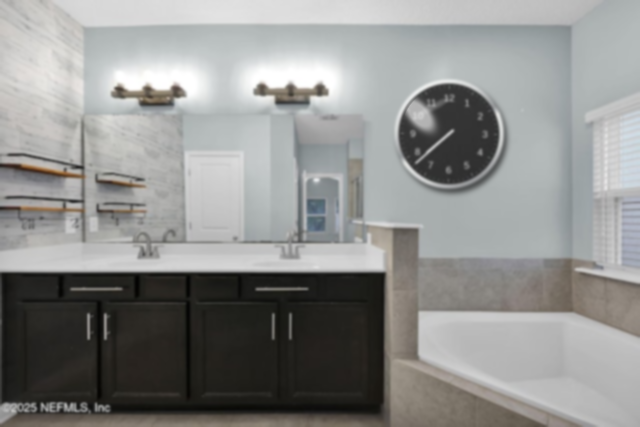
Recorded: 7h38
